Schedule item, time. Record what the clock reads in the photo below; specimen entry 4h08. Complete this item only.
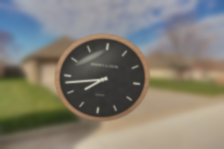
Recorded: 7h43
